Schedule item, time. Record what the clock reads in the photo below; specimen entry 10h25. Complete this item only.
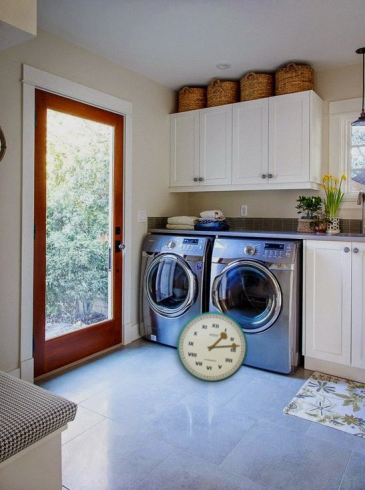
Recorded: 1h13
